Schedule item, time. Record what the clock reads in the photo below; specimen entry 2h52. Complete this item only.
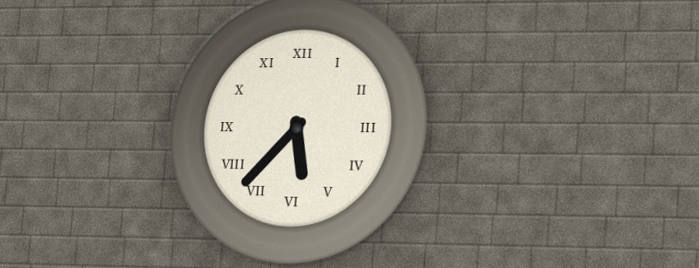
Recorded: 5h37
